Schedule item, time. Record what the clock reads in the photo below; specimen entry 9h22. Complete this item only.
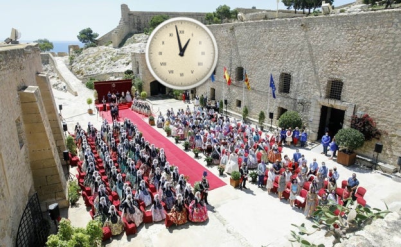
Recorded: 12h58
